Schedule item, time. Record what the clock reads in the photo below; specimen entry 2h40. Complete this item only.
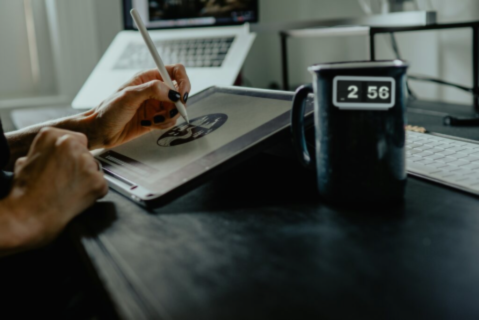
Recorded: 2h56
